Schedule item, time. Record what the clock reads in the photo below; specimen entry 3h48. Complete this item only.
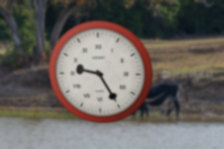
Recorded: 9h25
